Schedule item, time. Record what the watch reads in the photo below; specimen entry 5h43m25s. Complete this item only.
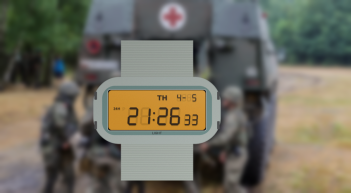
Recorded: 21h26m33s
